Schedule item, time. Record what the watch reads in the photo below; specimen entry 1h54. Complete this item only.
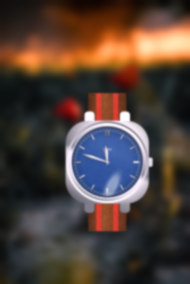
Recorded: 11h48
